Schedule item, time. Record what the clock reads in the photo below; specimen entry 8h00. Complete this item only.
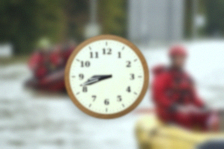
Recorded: 8h42
